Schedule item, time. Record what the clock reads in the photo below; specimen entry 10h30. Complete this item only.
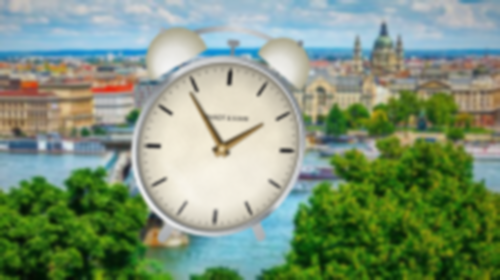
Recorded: 1h54
